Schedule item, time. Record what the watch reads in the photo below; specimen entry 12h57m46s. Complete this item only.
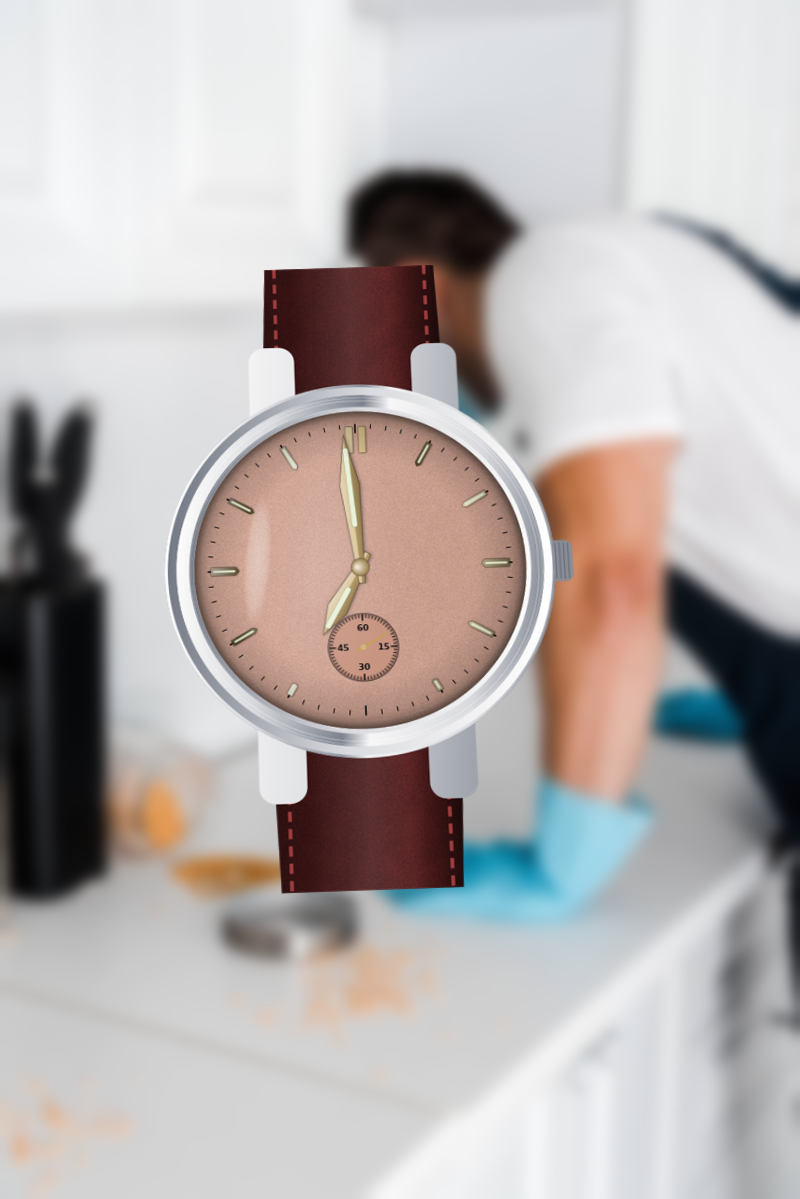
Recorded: 6h59m10s
